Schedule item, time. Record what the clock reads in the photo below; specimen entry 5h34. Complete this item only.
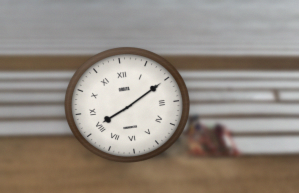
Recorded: 8h10
